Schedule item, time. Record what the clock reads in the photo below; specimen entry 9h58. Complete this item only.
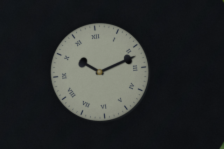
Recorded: 10h12
